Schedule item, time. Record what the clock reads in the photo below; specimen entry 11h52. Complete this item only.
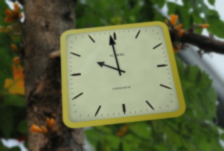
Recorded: 9h59
